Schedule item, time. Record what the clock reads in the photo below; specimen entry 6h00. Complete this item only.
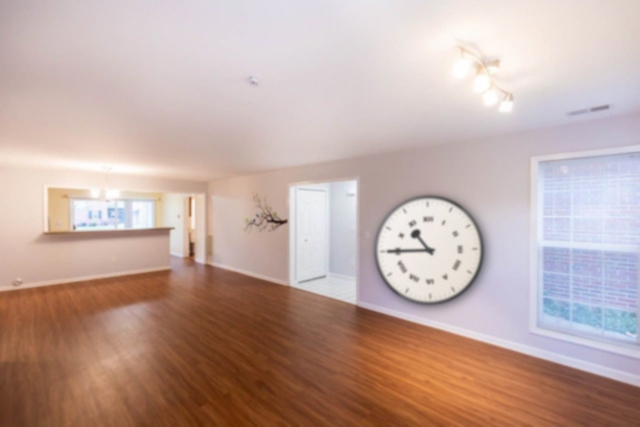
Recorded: 10h45
